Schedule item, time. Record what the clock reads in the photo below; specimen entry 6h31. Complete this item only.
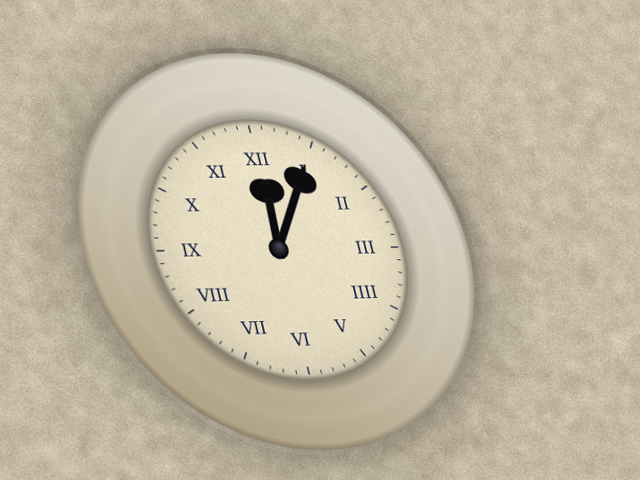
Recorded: 12h05
